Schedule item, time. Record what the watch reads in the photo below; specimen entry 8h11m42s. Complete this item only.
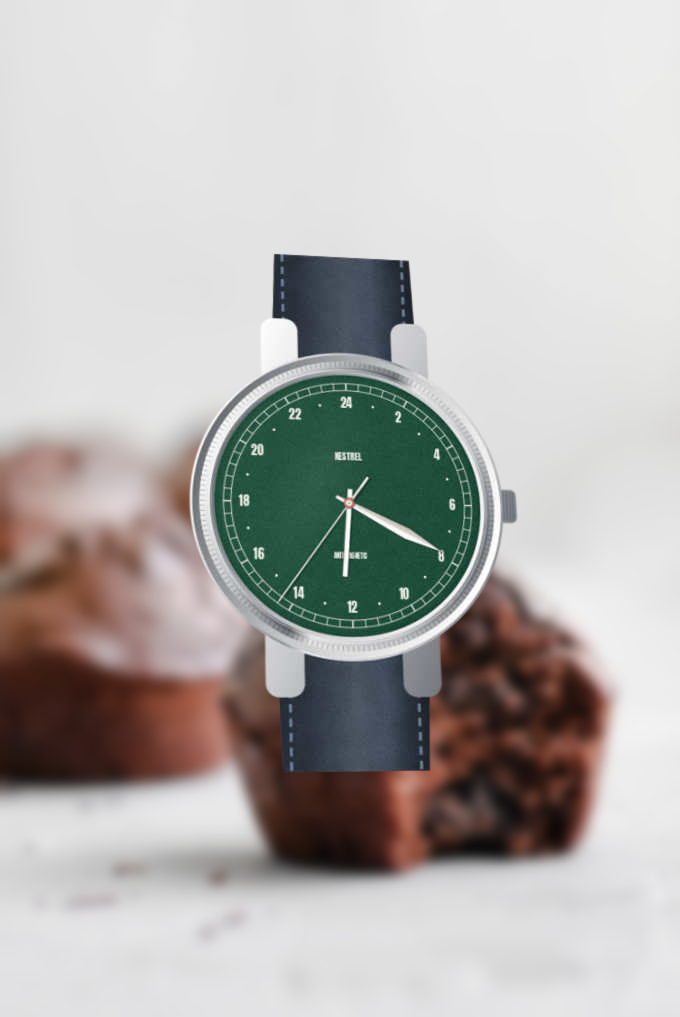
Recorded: 12h19m36s
